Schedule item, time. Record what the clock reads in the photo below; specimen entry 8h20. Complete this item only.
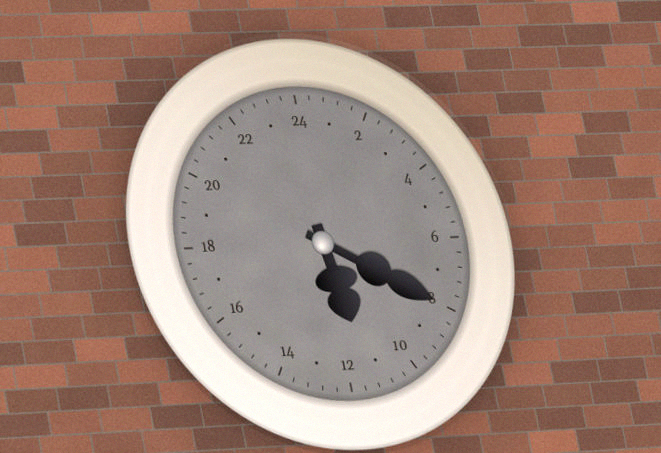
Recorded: 11h20
